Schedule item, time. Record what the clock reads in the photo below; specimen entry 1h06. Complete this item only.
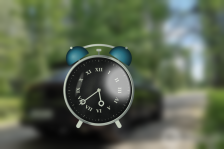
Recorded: 5h39
